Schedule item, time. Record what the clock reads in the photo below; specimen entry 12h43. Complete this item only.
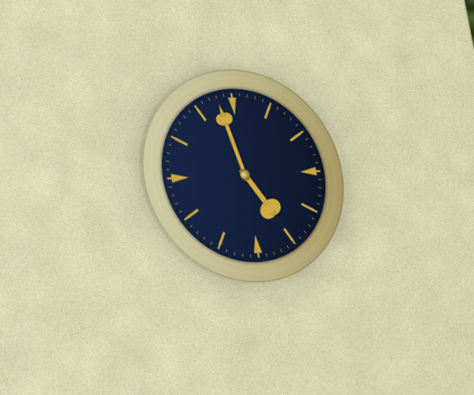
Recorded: 4h58
